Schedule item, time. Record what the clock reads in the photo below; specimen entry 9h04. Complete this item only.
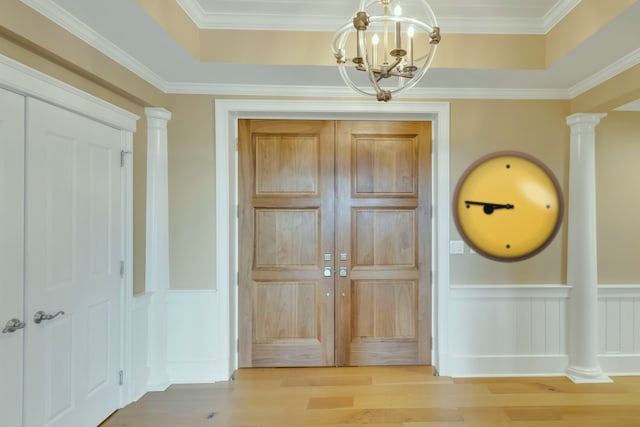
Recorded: 8h46
